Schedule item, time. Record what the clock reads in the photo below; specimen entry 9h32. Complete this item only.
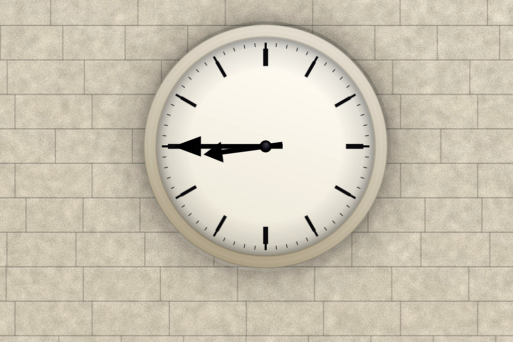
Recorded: 8h45
